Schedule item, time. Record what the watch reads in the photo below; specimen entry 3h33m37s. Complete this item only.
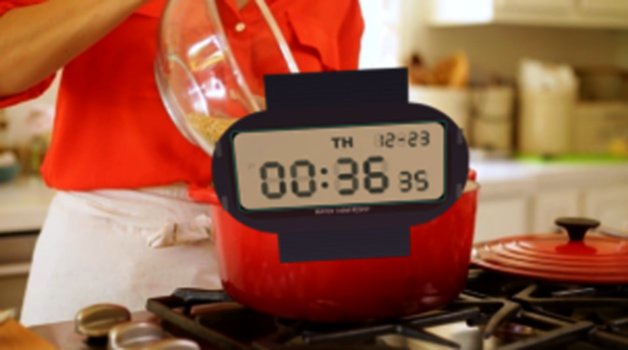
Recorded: 0h36m35s
